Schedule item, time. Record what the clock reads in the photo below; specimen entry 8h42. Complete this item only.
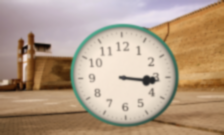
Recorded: 3h16
